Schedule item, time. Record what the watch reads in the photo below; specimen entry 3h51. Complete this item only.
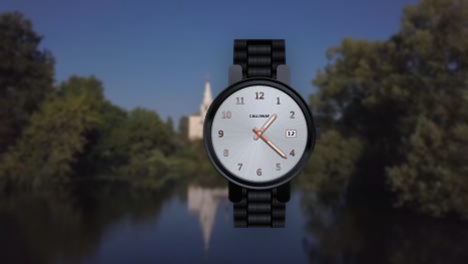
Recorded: 1h22
